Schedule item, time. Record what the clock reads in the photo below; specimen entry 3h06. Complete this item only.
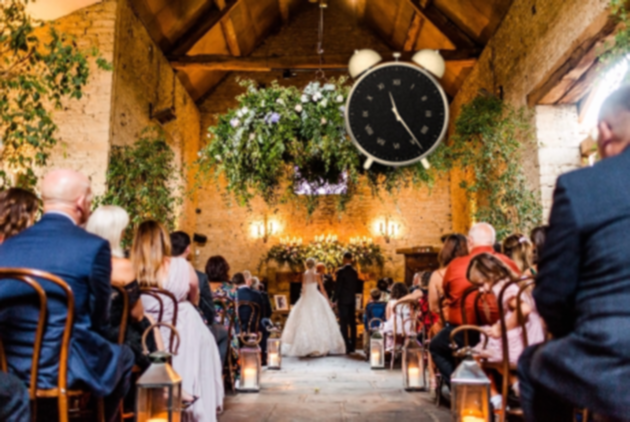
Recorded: 11h24
